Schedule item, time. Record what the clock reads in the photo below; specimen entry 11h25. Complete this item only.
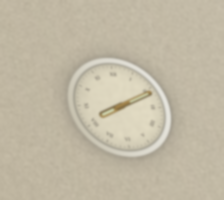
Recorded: 8h11
